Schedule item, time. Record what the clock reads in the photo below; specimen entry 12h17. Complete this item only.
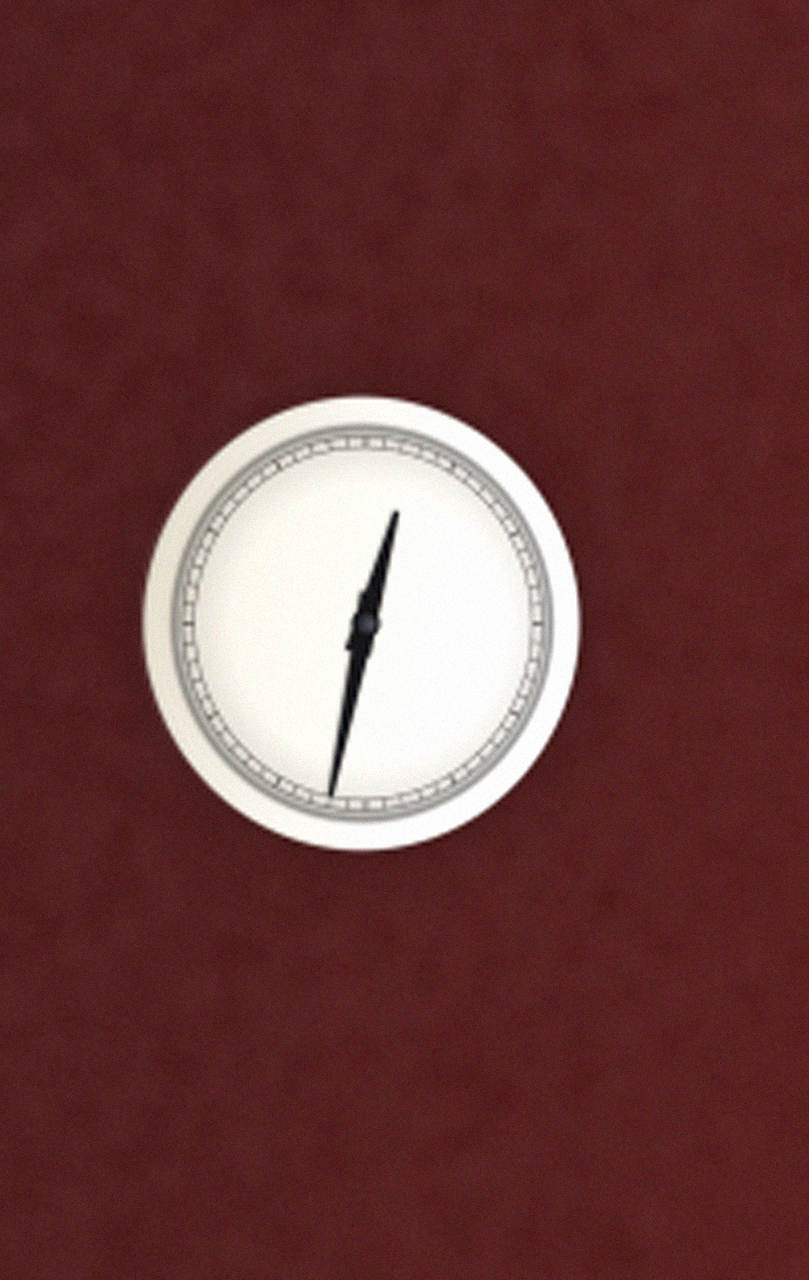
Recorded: 12h32
